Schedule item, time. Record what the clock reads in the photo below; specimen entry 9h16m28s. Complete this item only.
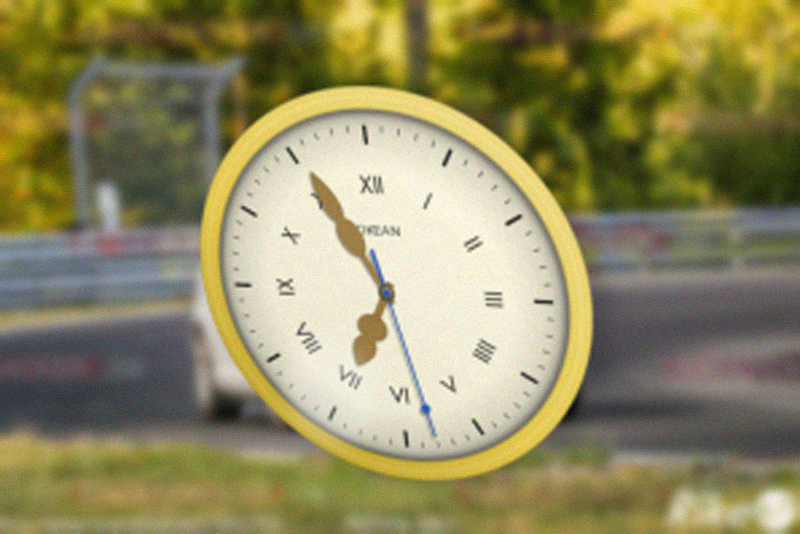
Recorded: 6h55m28s
